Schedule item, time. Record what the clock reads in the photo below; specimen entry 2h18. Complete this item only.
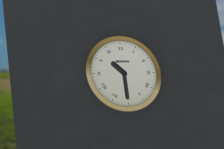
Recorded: 10h30
